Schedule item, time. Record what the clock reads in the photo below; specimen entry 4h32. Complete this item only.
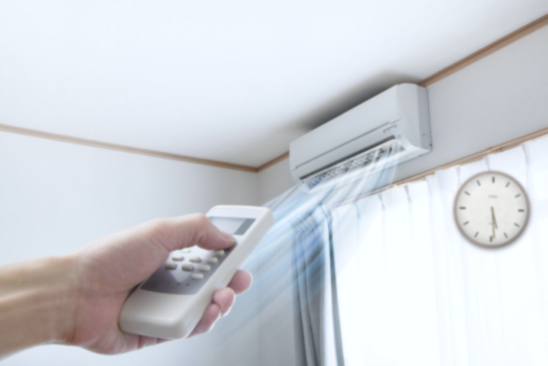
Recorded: 5h29
